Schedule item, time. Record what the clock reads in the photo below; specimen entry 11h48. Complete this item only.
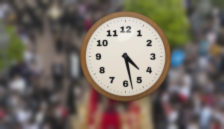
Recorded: 4h28
